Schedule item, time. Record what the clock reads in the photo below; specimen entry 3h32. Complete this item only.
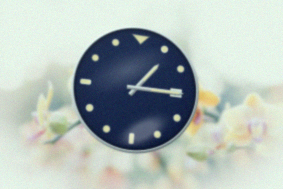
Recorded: 1h15
